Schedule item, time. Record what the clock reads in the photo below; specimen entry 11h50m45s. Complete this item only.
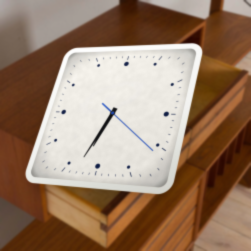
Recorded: 6h33m21s
